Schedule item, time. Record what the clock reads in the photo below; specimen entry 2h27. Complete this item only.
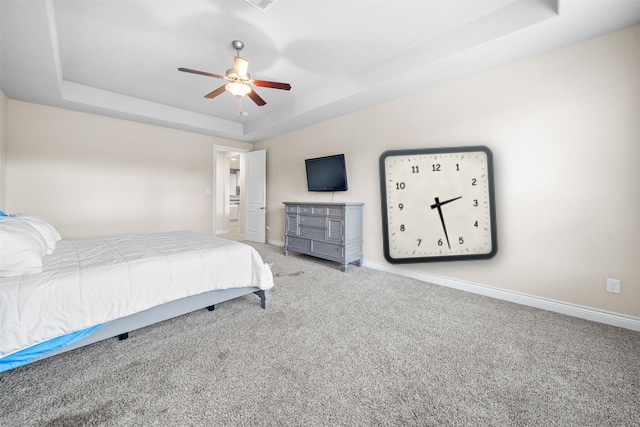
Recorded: 2h28
